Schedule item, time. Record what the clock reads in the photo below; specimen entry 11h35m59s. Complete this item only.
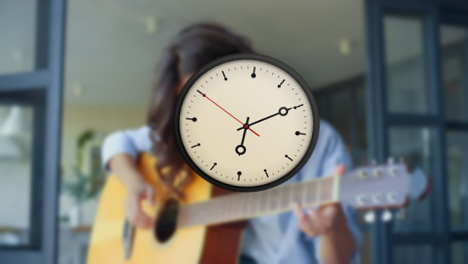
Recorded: 6h09m50s
